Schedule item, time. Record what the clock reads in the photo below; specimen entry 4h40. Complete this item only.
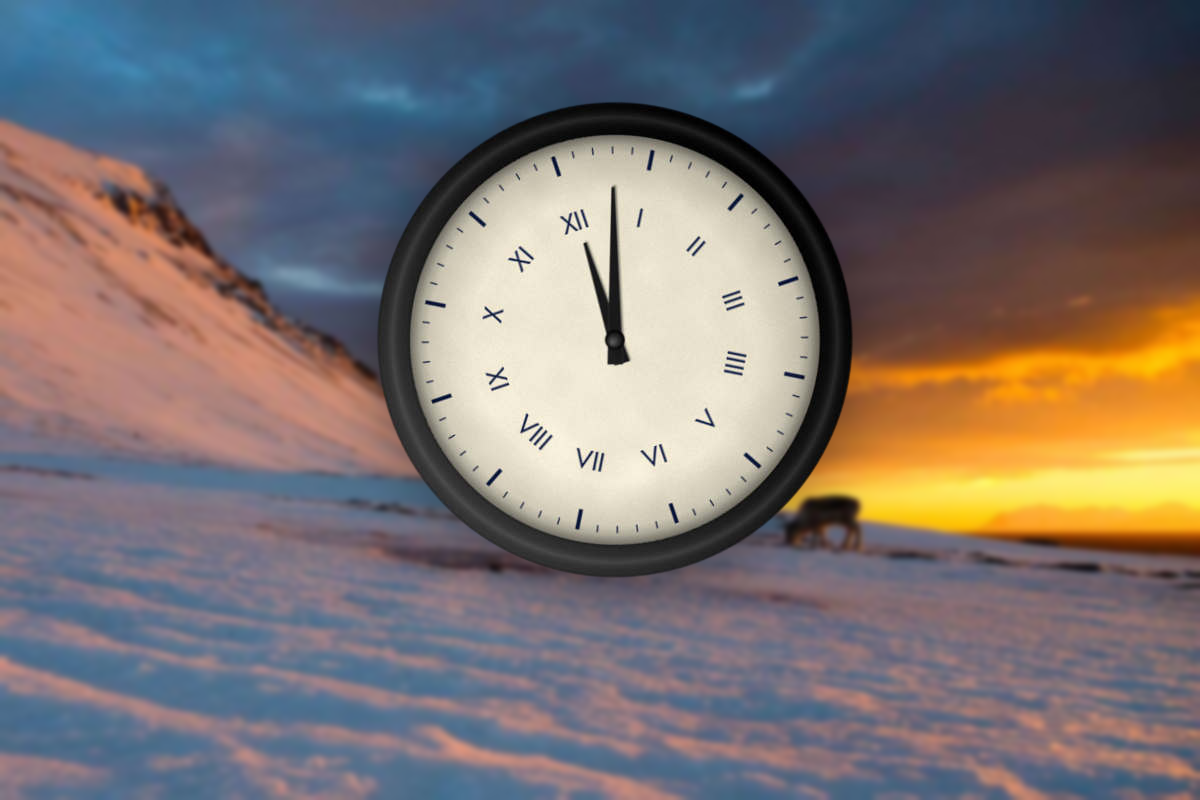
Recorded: 12h03
